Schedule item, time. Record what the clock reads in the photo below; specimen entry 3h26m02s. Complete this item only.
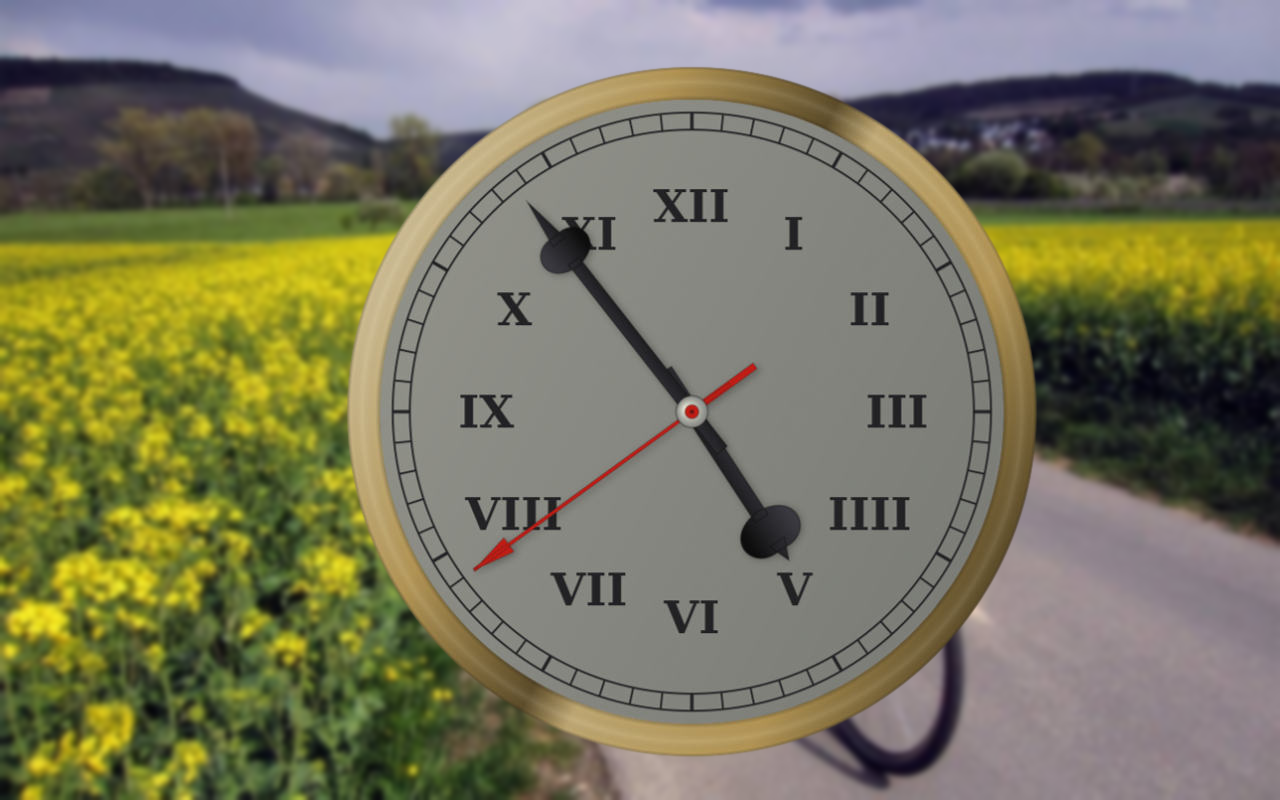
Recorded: 4h53m39s
